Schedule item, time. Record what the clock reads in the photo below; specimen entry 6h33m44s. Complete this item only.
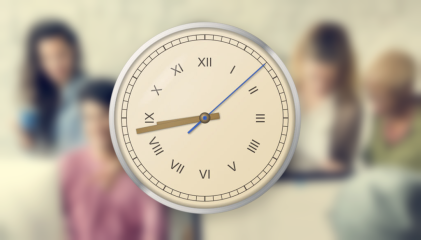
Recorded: 8h43m08s
